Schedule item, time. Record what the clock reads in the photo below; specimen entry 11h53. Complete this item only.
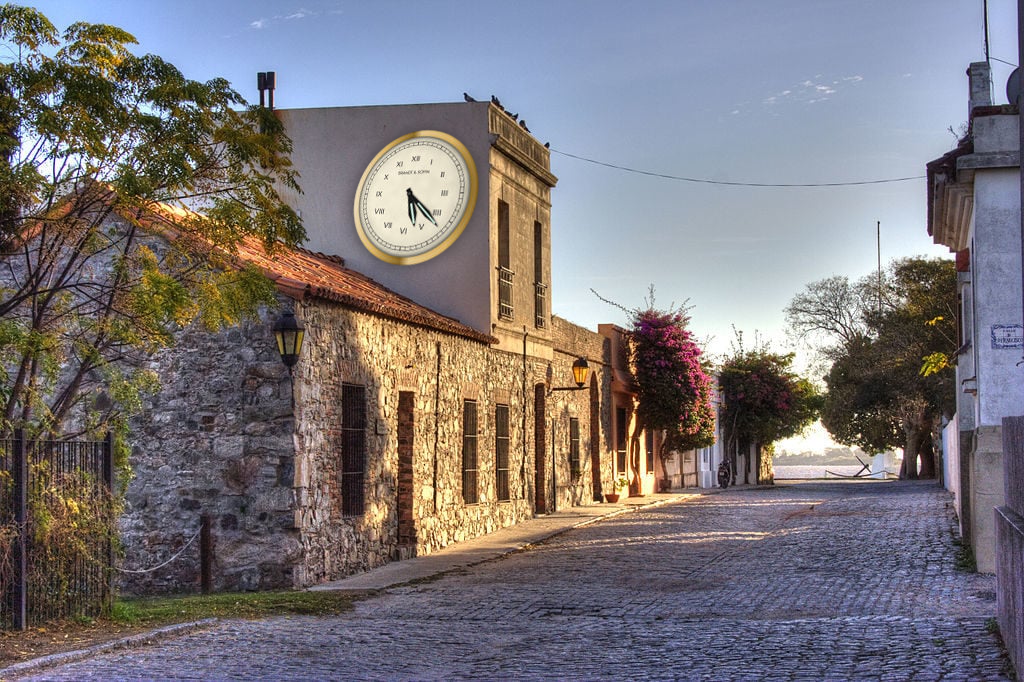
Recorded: 5h22
